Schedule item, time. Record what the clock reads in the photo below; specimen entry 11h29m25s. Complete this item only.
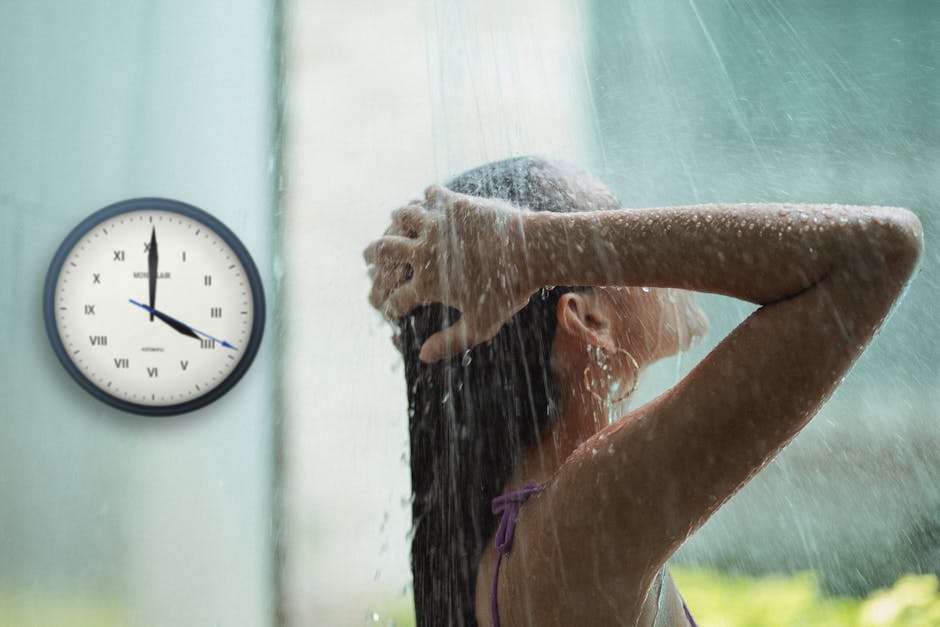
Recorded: 4h00m19s
